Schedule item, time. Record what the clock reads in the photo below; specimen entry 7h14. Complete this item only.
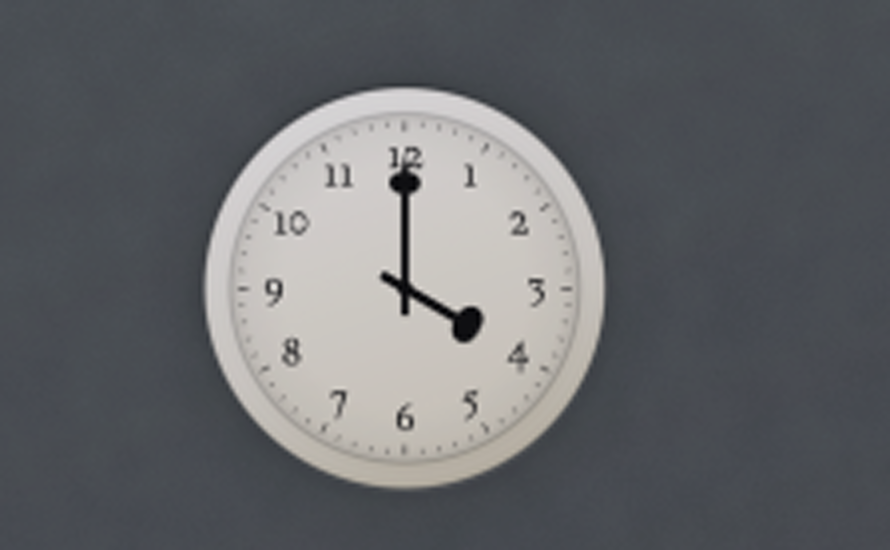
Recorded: 4h00
